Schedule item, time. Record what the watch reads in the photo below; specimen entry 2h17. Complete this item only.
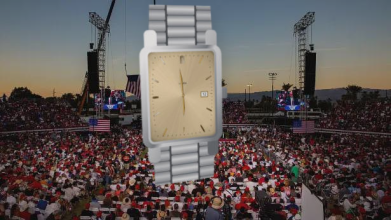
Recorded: 5h59
